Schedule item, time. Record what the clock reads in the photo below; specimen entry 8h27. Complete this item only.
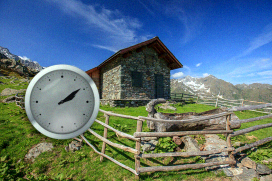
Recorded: 2h09
